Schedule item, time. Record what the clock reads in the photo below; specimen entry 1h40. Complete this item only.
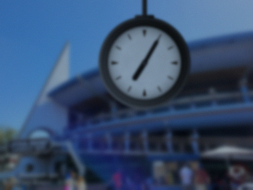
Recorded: 7h05
